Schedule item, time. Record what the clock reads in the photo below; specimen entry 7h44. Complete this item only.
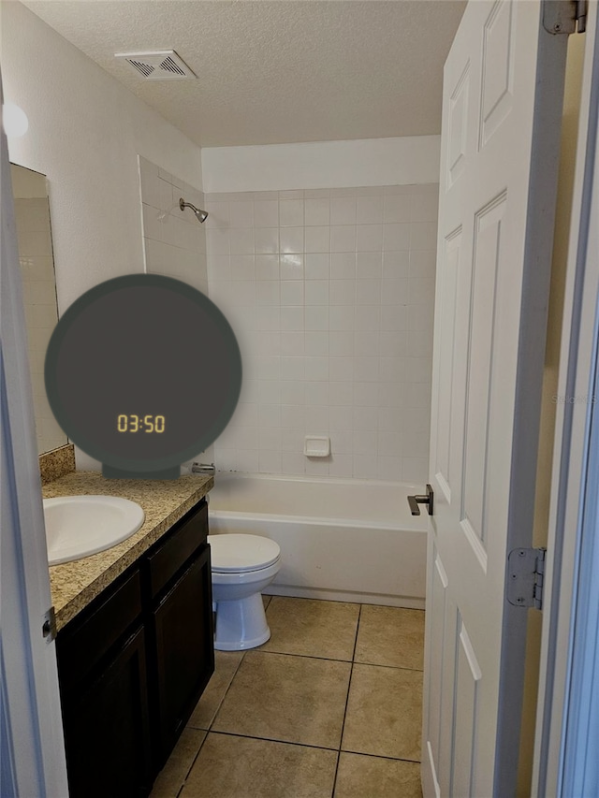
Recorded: 3h50
